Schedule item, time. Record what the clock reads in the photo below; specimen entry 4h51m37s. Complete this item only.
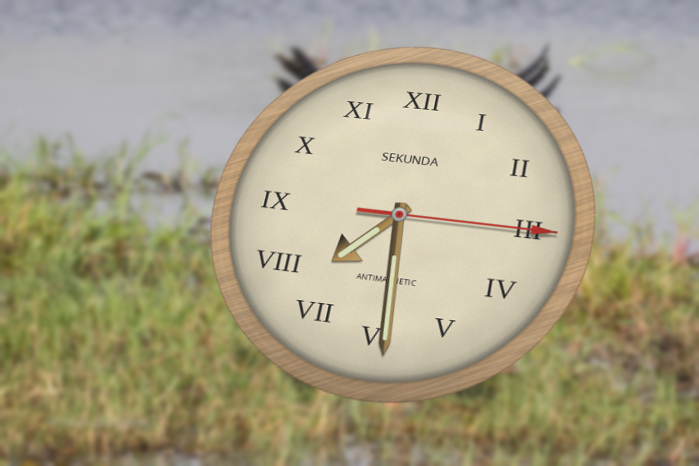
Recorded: 7h29m15s
